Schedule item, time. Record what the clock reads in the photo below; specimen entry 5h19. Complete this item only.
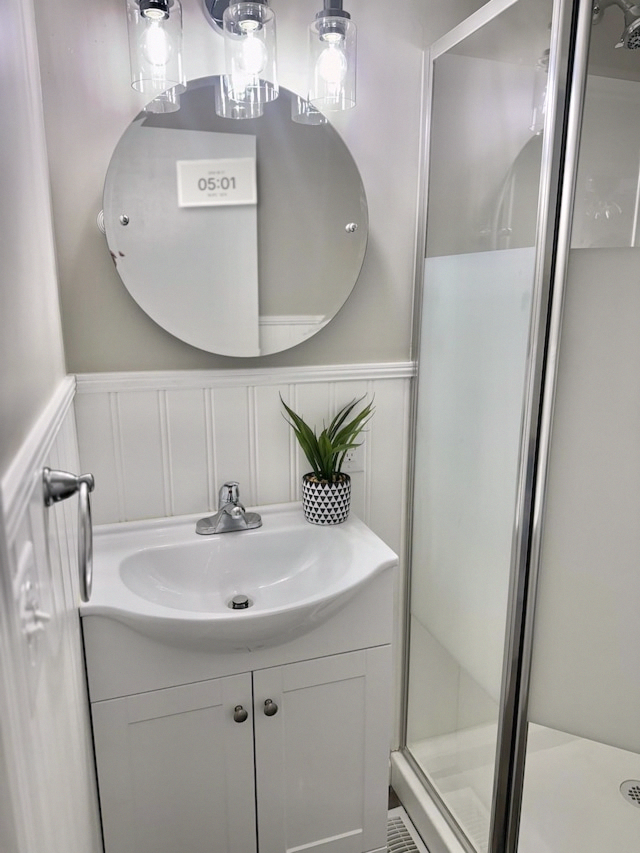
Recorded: 5h01
